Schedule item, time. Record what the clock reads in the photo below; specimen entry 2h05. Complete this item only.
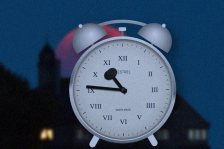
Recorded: 10h46
